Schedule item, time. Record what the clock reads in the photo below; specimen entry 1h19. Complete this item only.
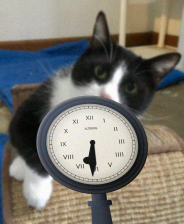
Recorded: 6h31
